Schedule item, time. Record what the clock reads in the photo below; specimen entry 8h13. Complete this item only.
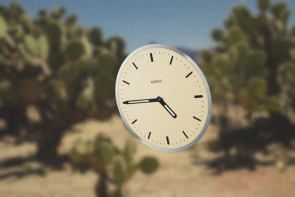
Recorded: 4h45
